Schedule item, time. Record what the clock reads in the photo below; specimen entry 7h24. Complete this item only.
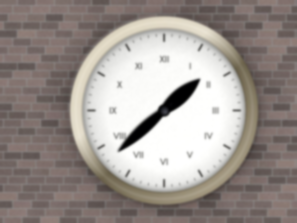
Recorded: 1h38
